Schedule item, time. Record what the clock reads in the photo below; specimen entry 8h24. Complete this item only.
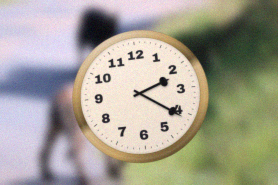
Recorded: 2h21
